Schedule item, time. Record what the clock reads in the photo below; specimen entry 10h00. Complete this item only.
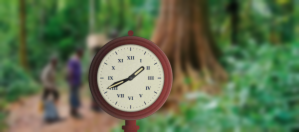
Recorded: 1h41
